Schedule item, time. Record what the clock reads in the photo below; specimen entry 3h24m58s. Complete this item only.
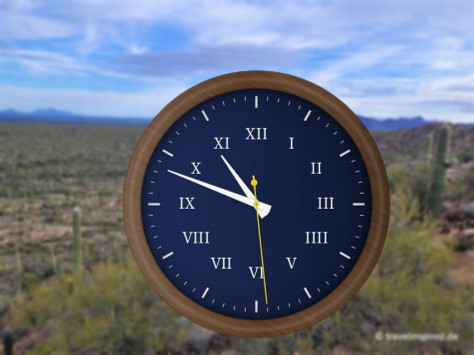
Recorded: 10h48m29s
